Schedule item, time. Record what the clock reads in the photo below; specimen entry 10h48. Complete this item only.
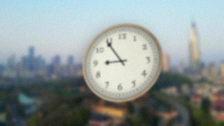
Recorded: 8h54
